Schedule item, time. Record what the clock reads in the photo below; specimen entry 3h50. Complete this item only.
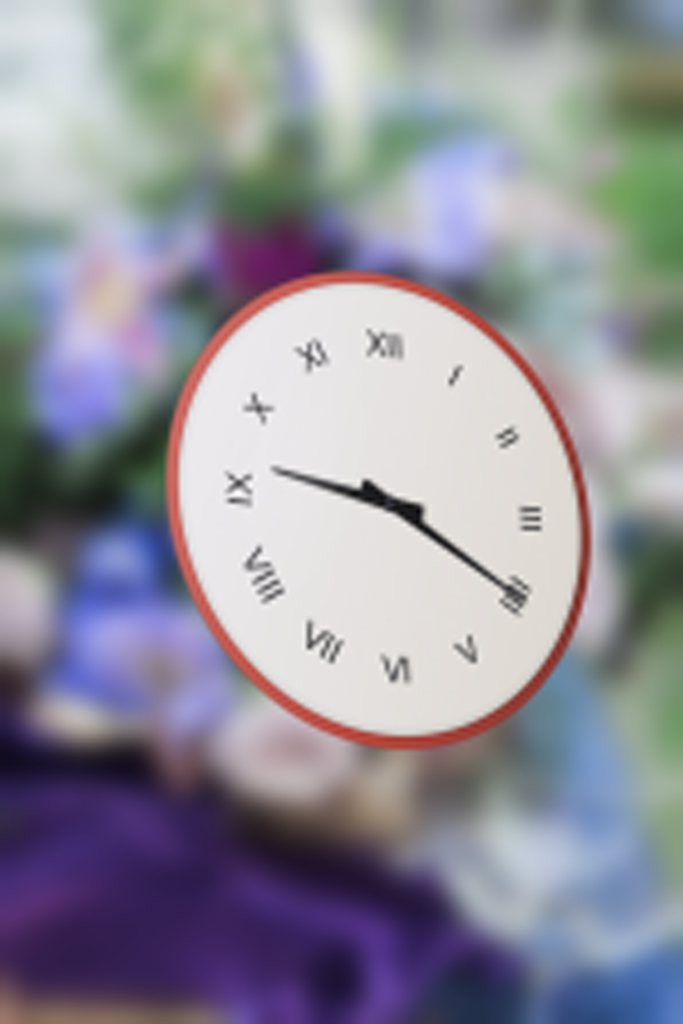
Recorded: 9h20
